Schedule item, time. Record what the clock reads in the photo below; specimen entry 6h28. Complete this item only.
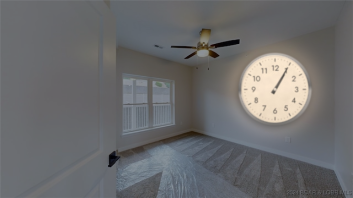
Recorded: 1h05
